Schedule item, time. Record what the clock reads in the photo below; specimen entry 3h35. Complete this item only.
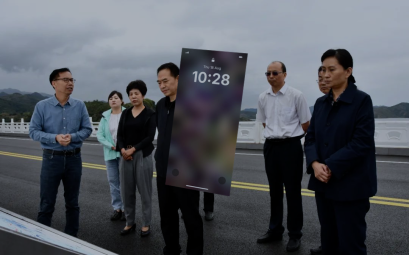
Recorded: 10h28
